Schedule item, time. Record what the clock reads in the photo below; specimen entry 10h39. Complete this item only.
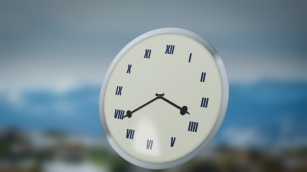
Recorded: 3h39
